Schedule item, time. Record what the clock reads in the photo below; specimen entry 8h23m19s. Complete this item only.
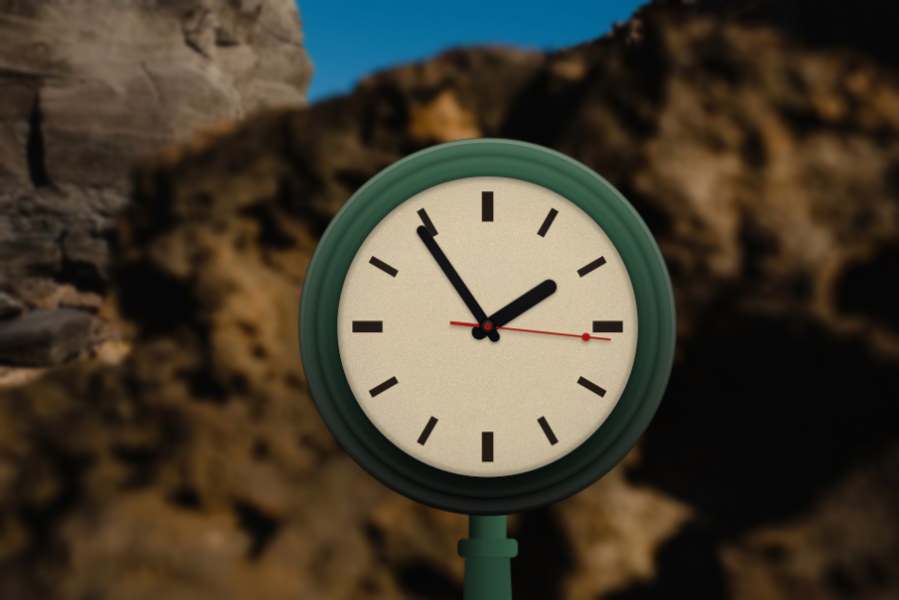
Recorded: 1h54m16s
